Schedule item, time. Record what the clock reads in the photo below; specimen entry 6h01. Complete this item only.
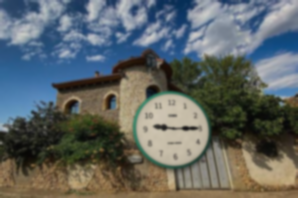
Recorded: 9h15
